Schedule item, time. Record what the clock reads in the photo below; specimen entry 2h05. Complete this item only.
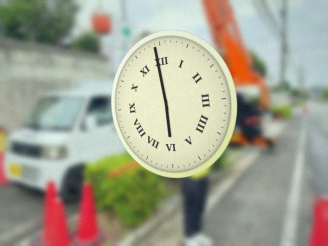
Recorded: 5h59
